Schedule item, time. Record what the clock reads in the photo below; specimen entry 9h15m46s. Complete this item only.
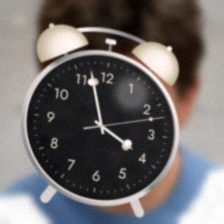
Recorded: 3h57m12s
